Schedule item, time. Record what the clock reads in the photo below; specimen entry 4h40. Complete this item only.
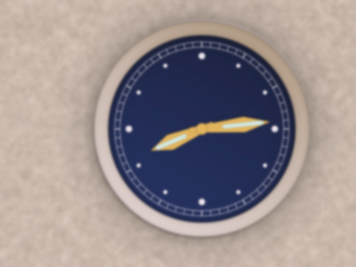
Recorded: 8h14
